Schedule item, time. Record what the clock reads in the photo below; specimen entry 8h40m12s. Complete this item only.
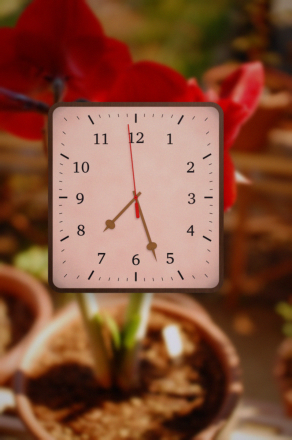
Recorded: 7h26m59s
